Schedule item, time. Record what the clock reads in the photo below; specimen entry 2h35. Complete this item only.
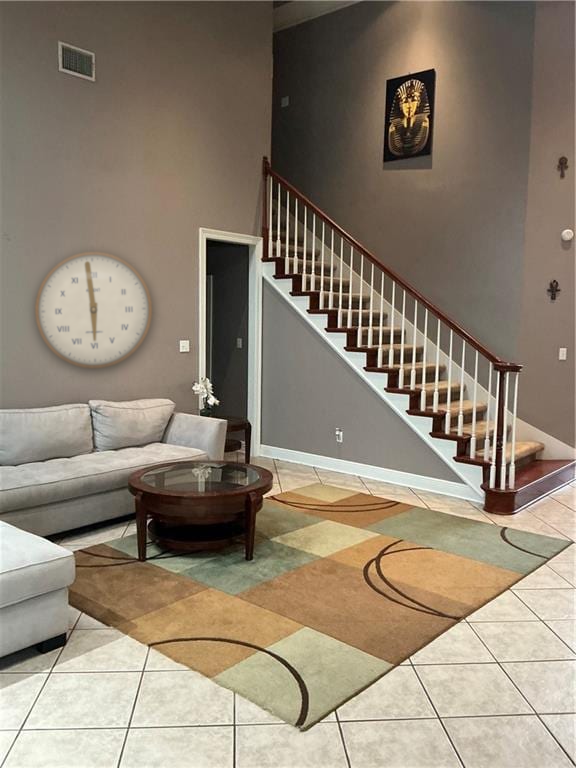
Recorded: 5h59
